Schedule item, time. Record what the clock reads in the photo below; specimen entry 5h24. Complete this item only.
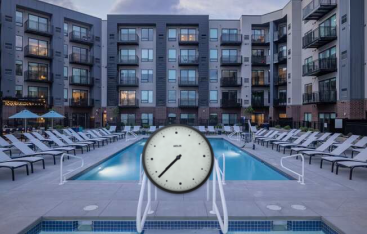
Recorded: 7h38
